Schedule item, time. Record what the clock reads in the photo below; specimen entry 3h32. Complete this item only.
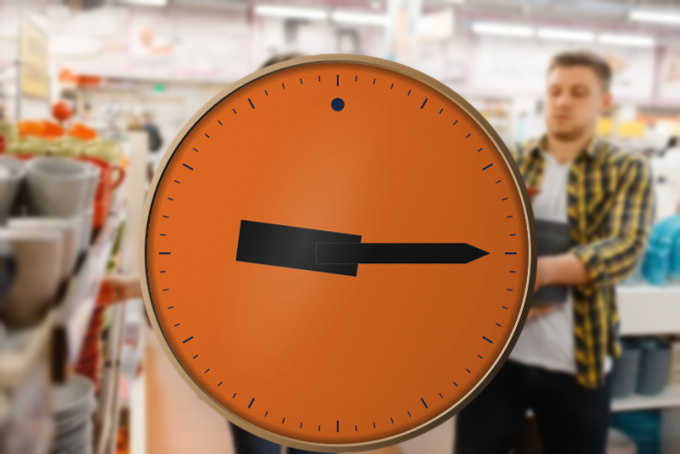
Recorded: 9h15
